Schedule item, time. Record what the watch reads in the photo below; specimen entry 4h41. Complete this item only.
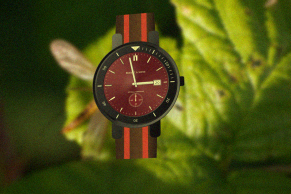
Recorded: 2h58
